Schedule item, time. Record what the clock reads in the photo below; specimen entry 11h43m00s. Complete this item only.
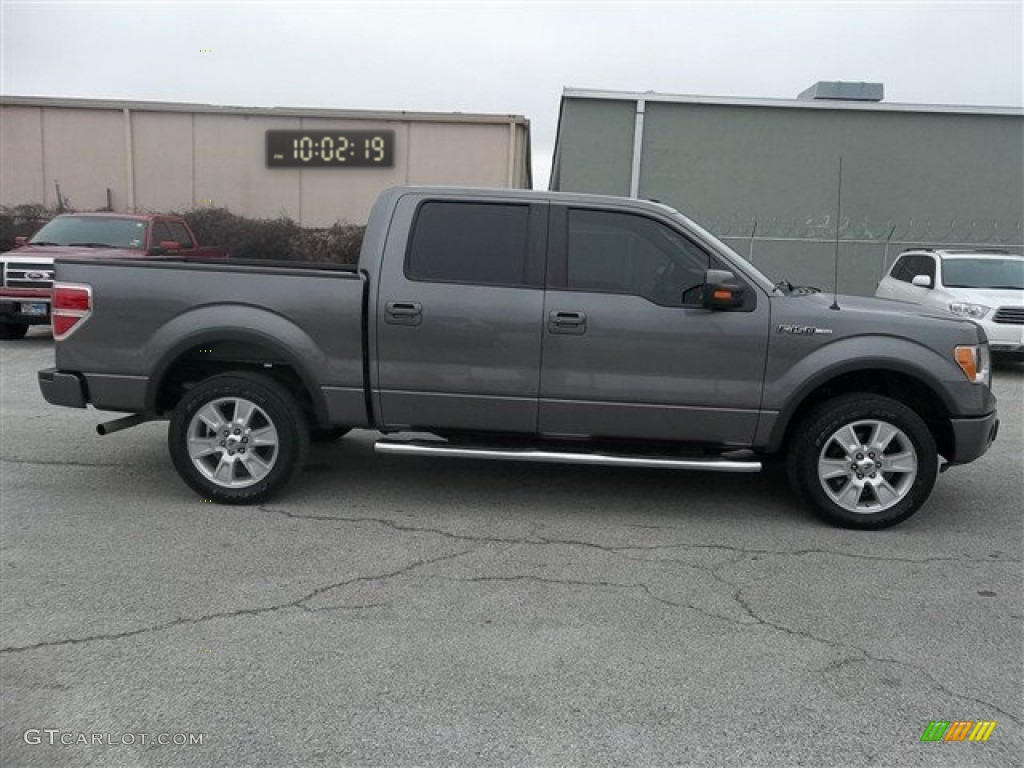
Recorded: 10h02m19s
